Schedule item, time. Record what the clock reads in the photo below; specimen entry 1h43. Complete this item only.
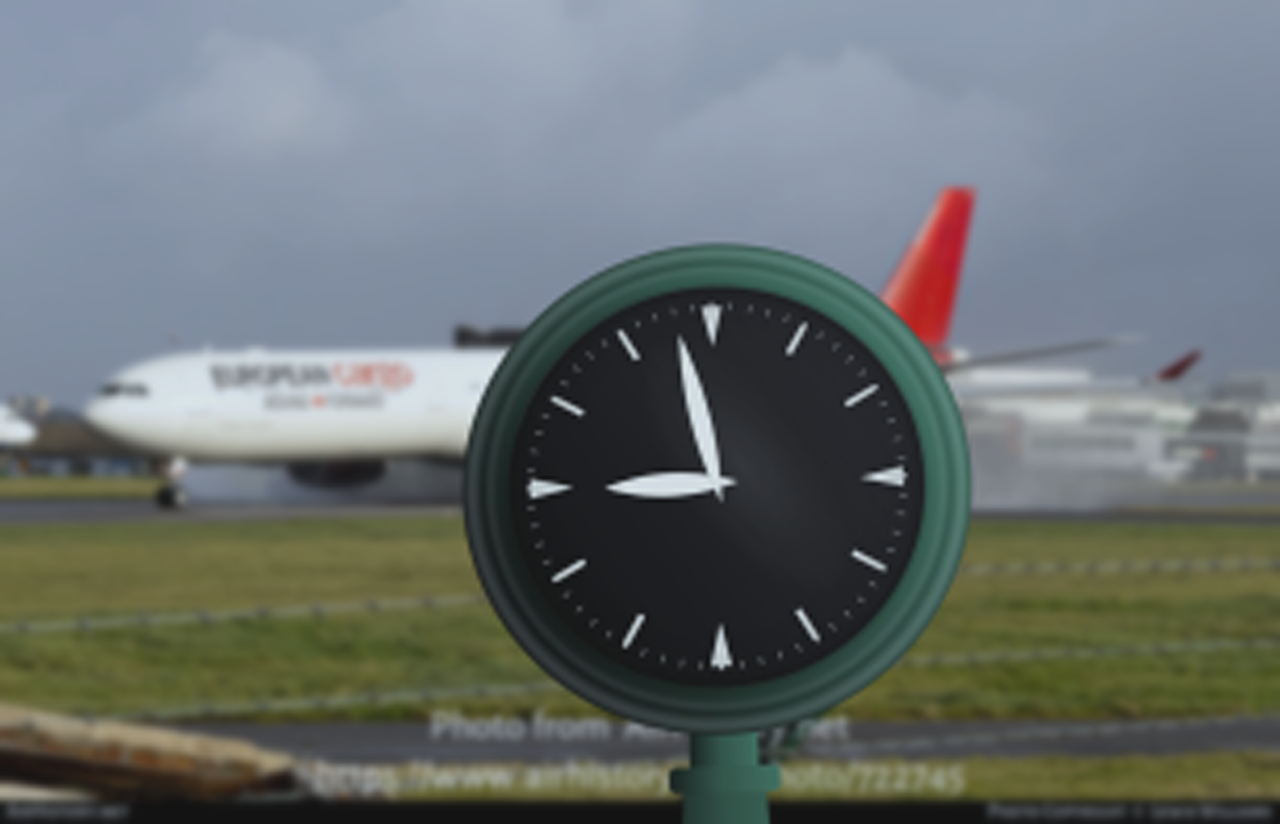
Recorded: 8h58
